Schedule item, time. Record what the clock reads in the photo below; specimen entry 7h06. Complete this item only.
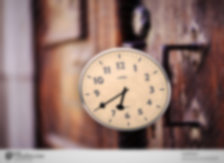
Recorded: 6h40
